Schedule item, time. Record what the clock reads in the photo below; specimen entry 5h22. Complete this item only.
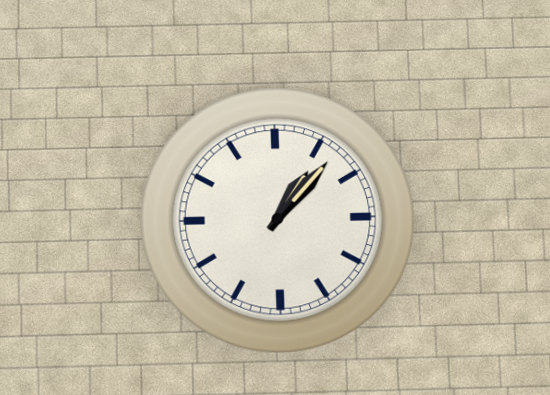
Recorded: 1h07
